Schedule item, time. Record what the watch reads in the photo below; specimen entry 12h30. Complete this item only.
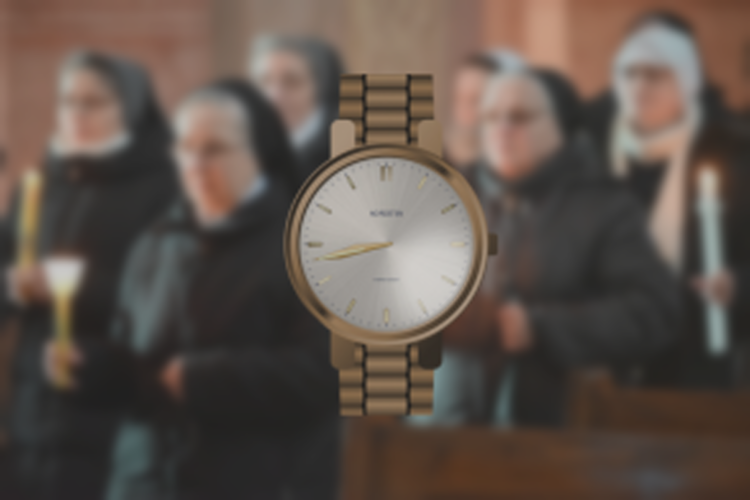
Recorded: 8h43
